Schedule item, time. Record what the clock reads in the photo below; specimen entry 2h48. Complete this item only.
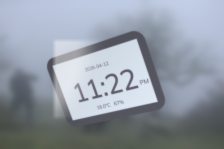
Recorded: 11h22
